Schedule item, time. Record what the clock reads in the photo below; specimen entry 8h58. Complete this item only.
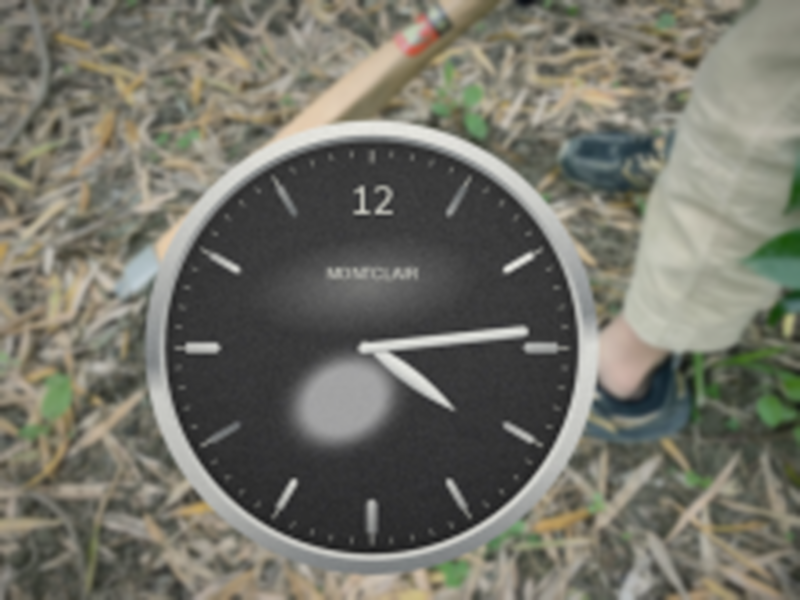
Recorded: 4h14
